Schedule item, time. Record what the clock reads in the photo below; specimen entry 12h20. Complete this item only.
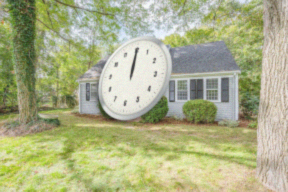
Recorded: 12h00
